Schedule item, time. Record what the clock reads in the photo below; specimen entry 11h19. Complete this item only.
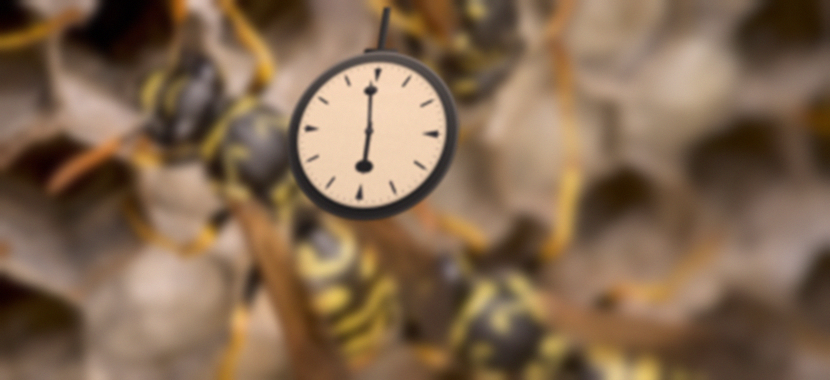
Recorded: 5h59
